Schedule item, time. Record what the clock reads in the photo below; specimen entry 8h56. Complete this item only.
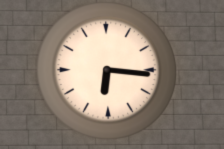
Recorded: 6h16
